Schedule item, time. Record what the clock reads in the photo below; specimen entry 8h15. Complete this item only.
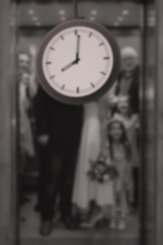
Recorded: 8h01
